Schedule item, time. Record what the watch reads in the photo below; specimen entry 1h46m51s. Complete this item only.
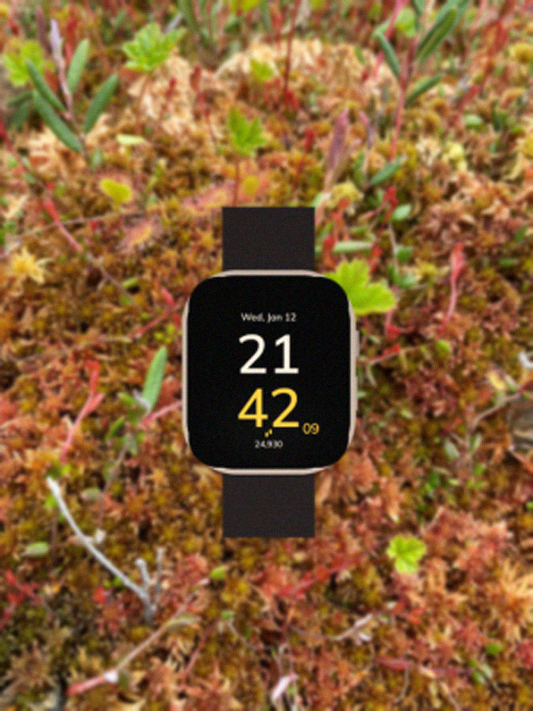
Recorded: 21h42m09s
